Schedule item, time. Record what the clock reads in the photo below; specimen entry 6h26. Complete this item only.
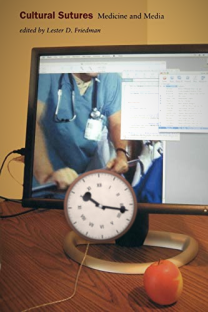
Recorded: 10h17
